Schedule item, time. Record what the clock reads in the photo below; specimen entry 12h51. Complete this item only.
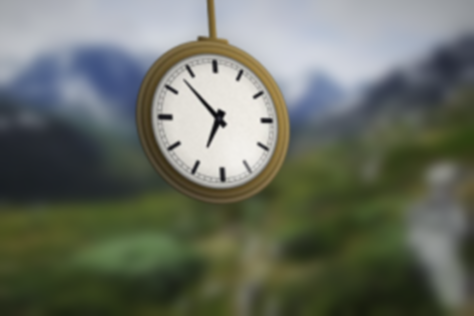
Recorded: 6h53
